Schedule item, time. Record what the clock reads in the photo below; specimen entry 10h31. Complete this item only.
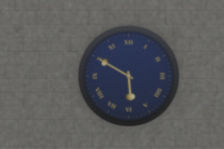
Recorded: 5h50
